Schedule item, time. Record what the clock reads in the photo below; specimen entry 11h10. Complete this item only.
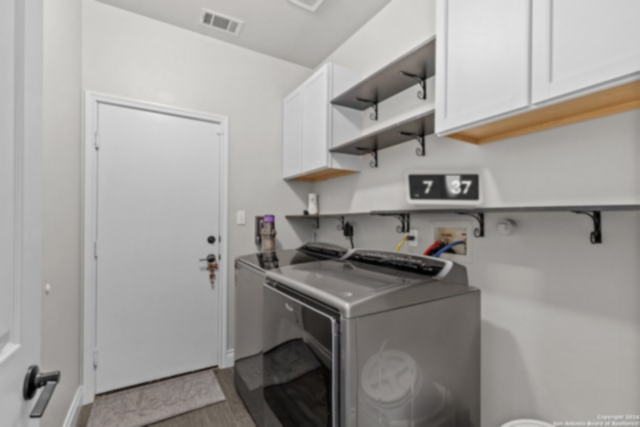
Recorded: 7h37
